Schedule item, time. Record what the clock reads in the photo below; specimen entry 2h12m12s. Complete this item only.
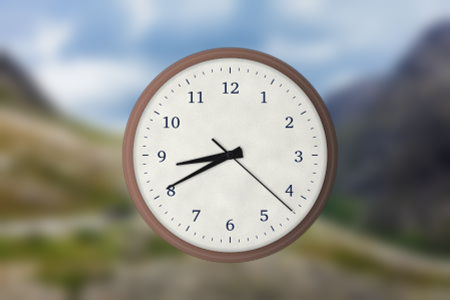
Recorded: 8h40m22s
